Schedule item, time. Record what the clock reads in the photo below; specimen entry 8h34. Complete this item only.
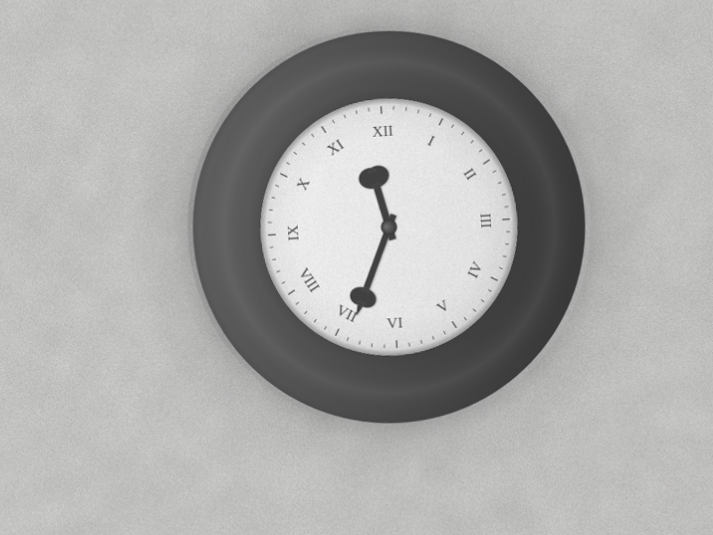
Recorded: 11h34
